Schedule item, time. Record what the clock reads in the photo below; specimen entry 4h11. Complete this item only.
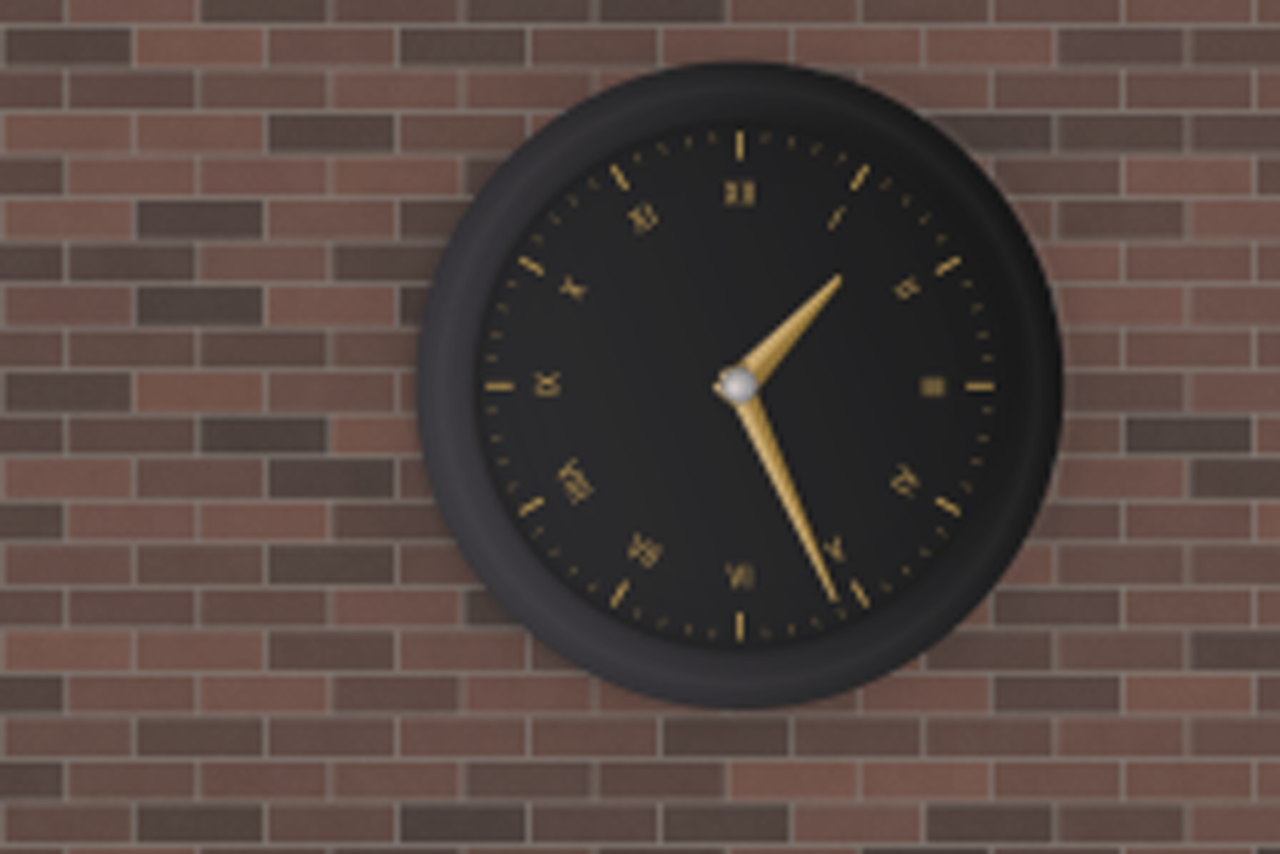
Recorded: 1h26
